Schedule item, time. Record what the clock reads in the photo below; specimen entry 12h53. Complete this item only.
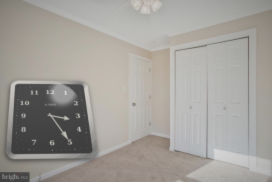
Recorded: 3h25
